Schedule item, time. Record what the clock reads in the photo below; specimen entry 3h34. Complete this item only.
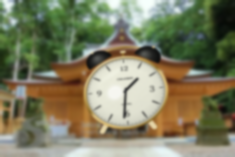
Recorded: 1h31
